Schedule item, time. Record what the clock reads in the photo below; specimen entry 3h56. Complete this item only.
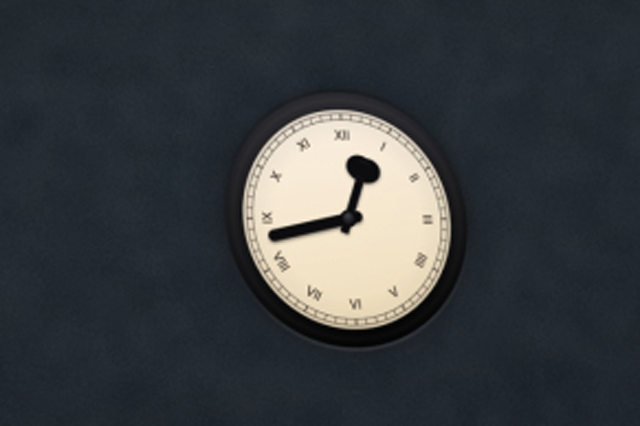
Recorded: 12h43
